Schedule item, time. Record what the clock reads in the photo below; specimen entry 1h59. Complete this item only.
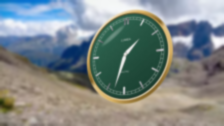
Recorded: 1h33
